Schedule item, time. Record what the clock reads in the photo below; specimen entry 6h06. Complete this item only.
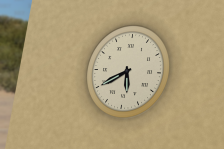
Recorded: 5h40
